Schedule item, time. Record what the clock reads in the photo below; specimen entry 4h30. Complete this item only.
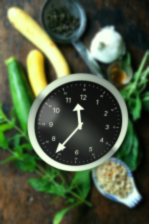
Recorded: 11h36
